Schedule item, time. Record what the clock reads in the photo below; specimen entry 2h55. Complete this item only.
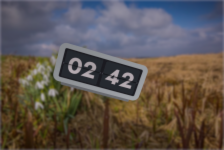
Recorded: 2h42
